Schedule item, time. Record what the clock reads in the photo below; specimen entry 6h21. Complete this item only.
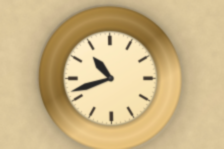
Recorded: 10h42
